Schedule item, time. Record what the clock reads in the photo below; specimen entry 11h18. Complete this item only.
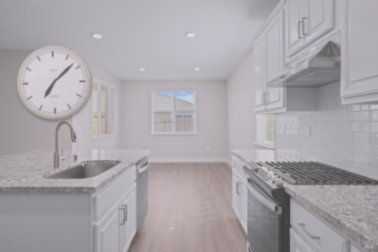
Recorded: 7h08
